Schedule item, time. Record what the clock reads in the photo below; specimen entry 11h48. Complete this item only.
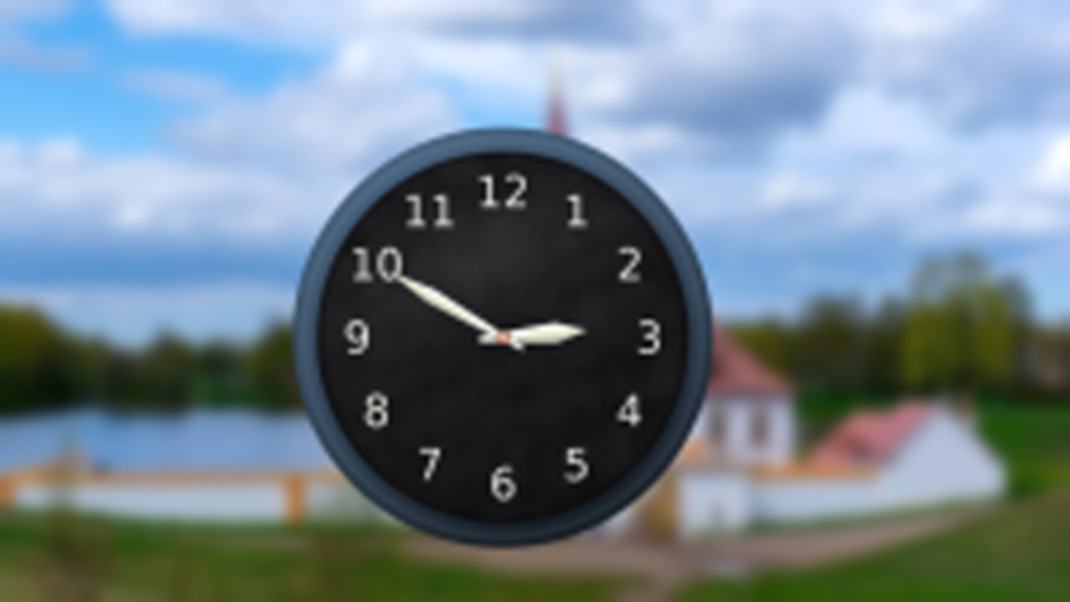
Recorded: 2h50
